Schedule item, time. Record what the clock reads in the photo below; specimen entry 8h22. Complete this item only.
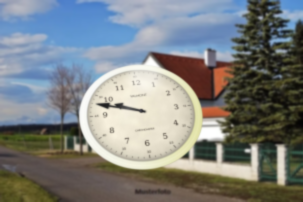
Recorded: 9h48
